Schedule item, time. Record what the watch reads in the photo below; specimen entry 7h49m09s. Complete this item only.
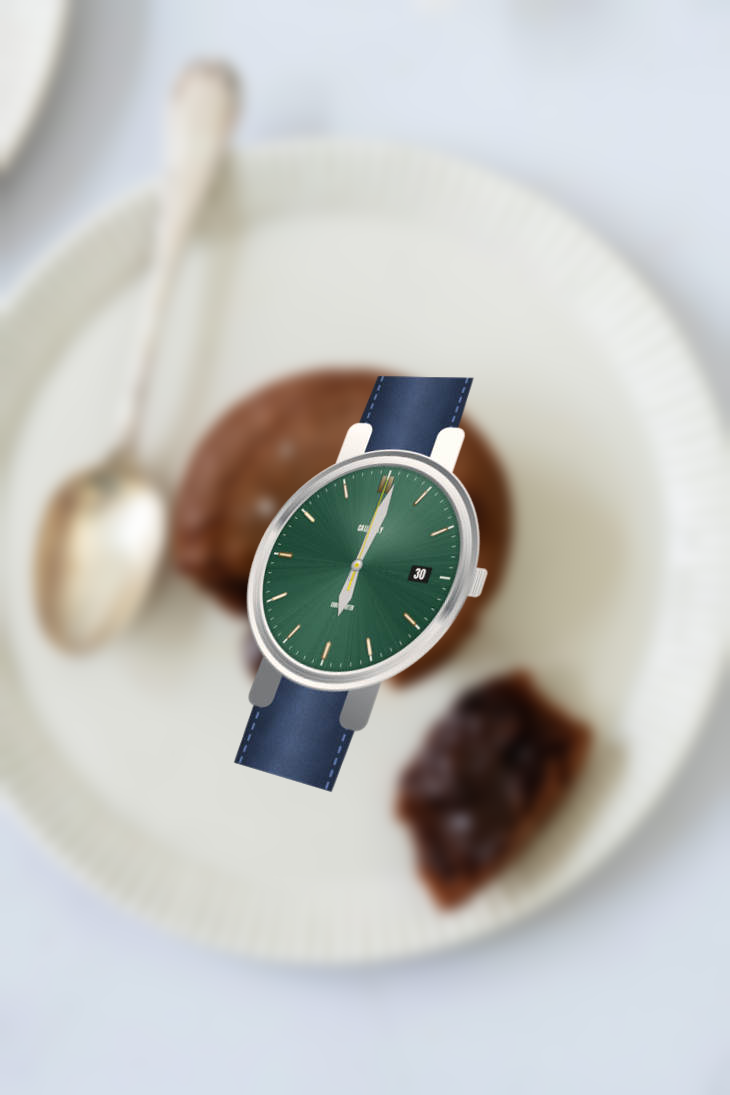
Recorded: 6h01m00s
